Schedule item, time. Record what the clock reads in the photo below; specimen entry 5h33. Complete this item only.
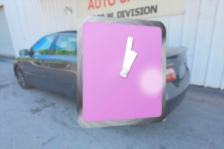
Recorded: 1h02
